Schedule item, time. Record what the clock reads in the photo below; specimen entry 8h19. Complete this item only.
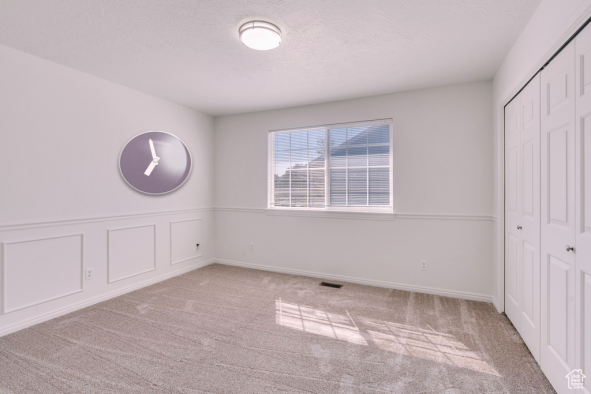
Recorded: 6h58
